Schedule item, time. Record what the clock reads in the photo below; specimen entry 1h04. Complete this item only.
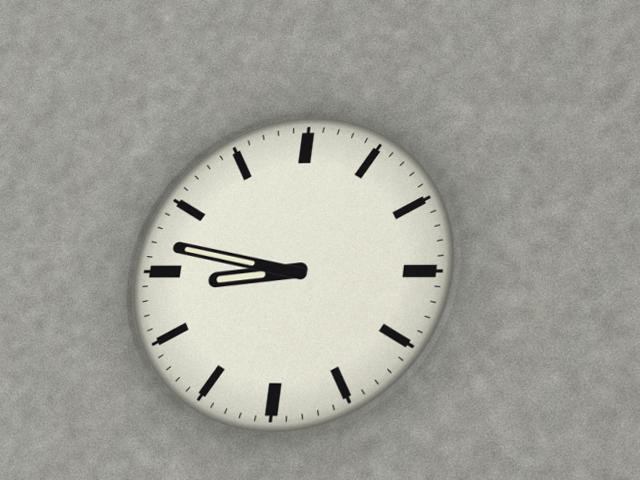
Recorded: 8h47
